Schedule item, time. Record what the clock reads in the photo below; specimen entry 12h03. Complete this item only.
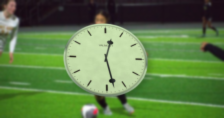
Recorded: 12h28
